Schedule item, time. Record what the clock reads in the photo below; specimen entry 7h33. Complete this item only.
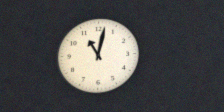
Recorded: 11h02
